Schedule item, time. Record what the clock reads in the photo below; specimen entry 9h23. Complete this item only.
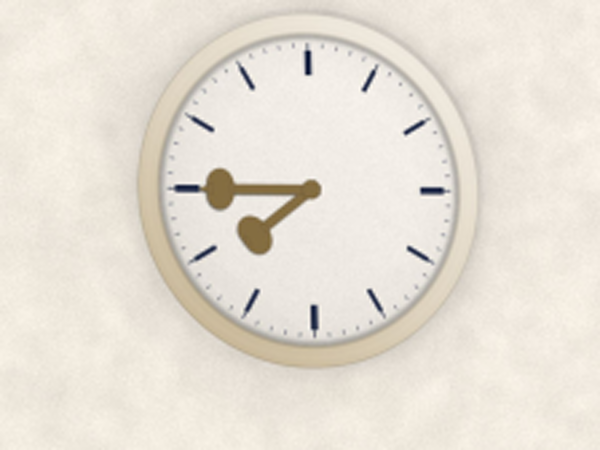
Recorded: 7h45
